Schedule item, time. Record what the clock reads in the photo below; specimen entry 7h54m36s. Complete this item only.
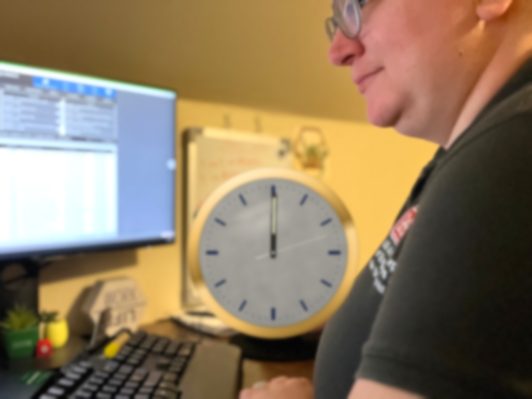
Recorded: 12h00m12s
